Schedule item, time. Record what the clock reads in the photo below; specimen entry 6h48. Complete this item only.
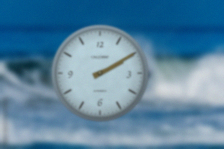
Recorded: 2h10
